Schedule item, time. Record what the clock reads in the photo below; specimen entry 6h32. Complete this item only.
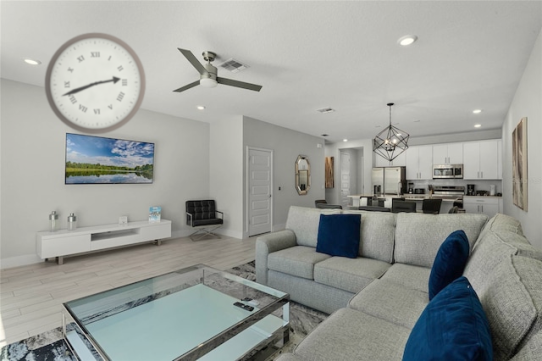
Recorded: 2h42
